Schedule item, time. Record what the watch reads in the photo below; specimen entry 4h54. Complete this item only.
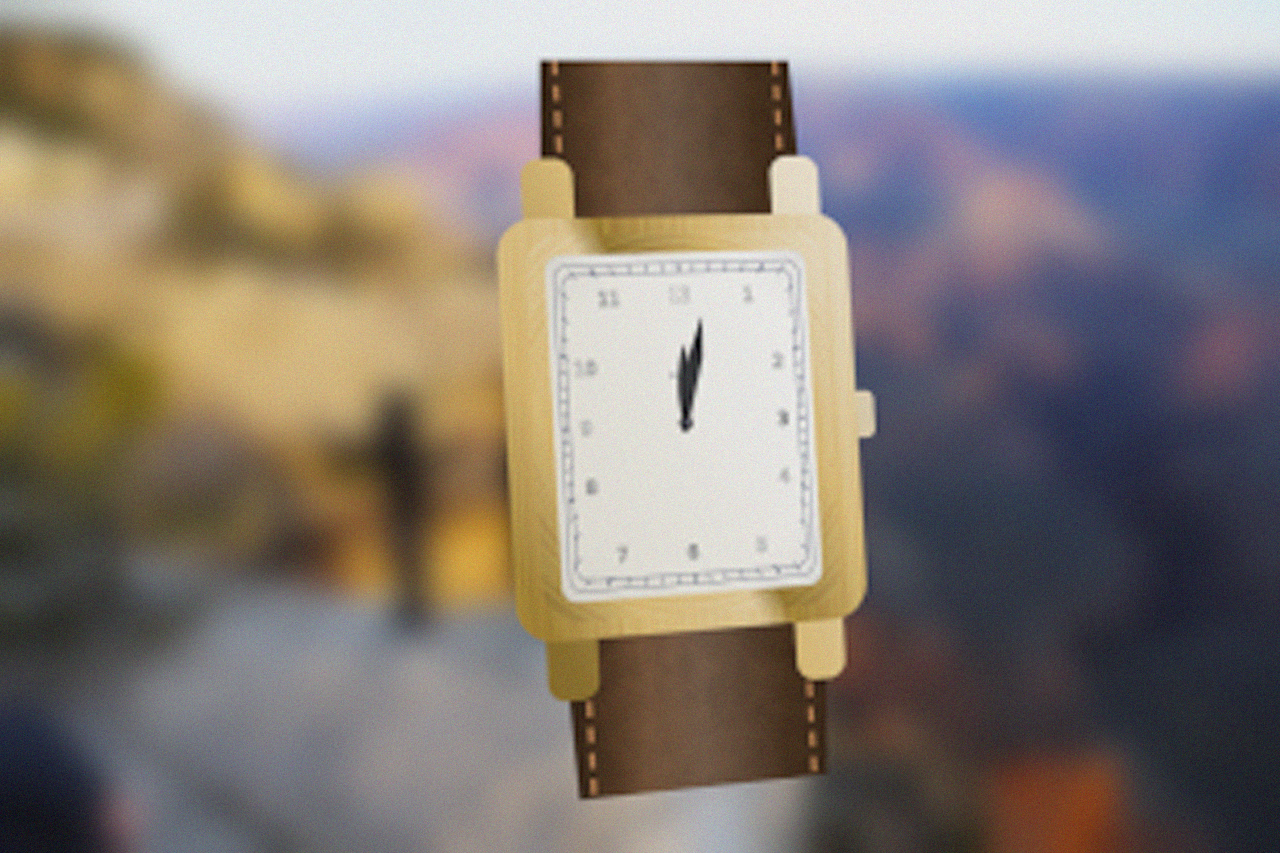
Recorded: 12h02
